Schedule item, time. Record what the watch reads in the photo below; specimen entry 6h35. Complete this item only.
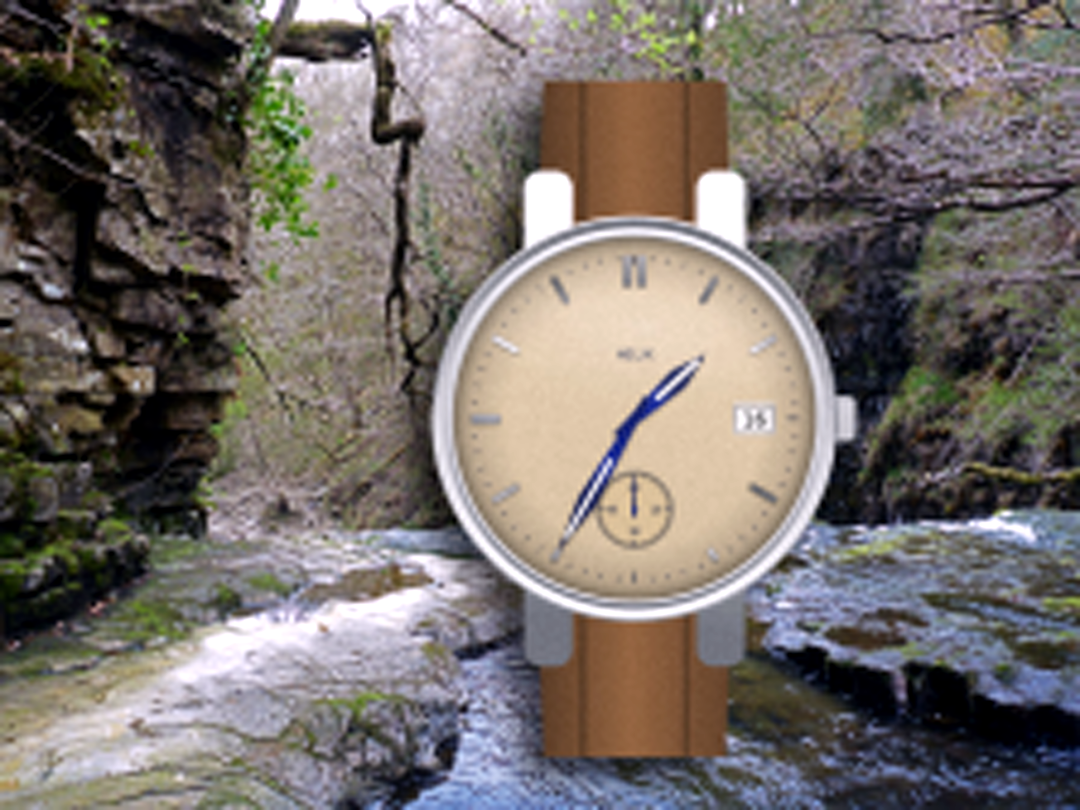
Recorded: 1h35
